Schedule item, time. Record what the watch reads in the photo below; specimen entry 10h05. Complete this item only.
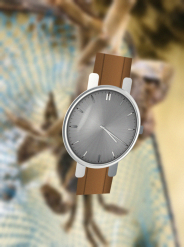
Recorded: 4h20
